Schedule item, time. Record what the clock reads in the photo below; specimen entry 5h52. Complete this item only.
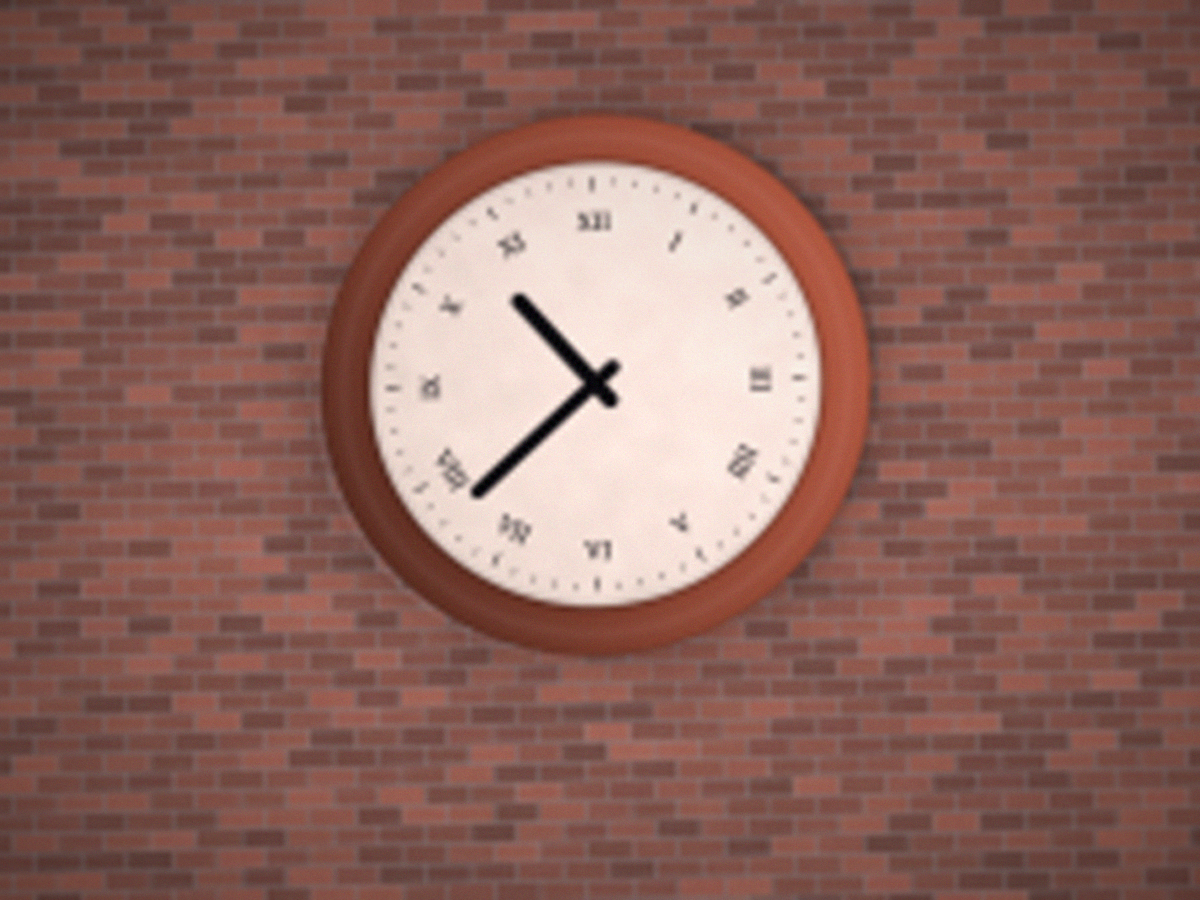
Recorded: 10h38
